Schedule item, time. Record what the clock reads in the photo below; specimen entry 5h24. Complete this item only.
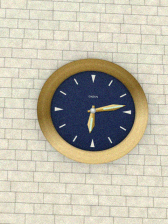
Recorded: 6h13
